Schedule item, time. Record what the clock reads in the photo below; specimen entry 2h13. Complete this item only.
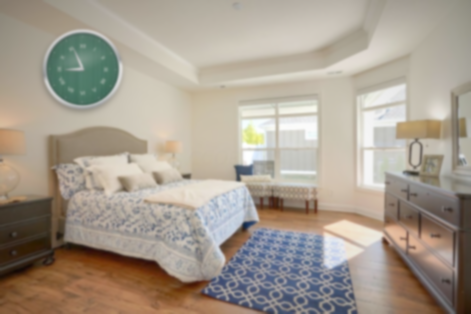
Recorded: 8h56
